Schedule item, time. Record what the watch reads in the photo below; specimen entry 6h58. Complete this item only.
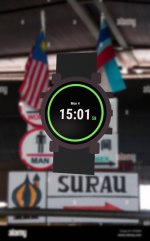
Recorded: 15h01
